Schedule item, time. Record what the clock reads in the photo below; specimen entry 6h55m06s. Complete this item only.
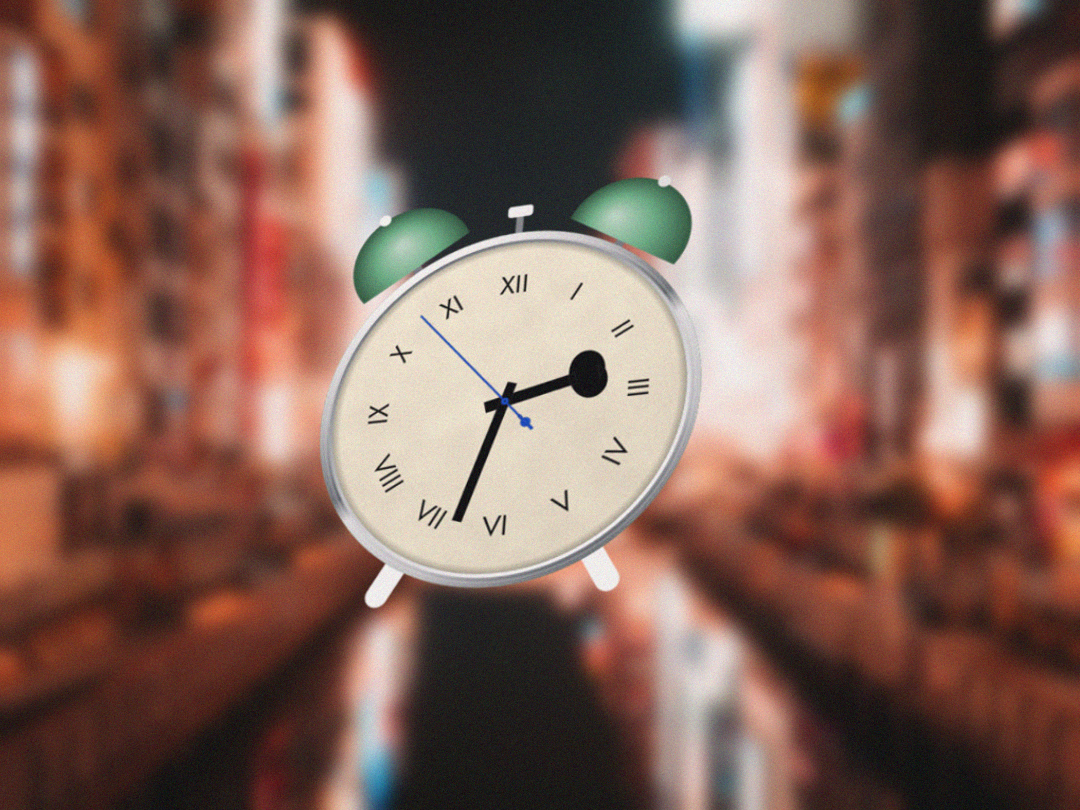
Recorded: 2h32m53s
